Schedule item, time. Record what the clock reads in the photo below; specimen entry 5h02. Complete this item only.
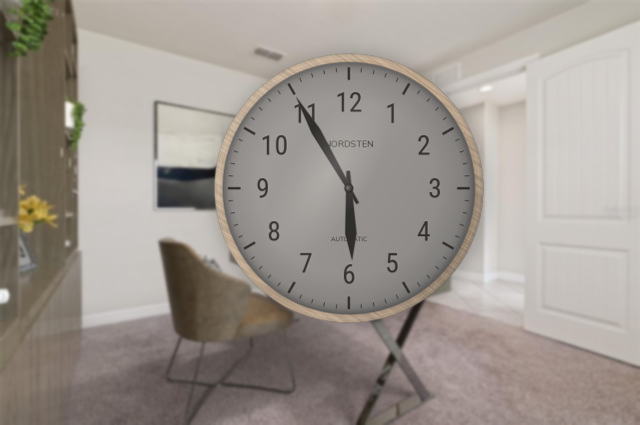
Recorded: 5h55
